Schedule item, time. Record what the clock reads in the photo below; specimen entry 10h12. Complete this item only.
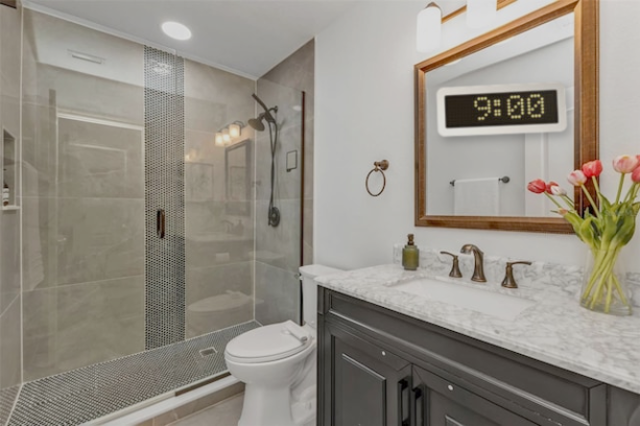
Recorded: 9h00
